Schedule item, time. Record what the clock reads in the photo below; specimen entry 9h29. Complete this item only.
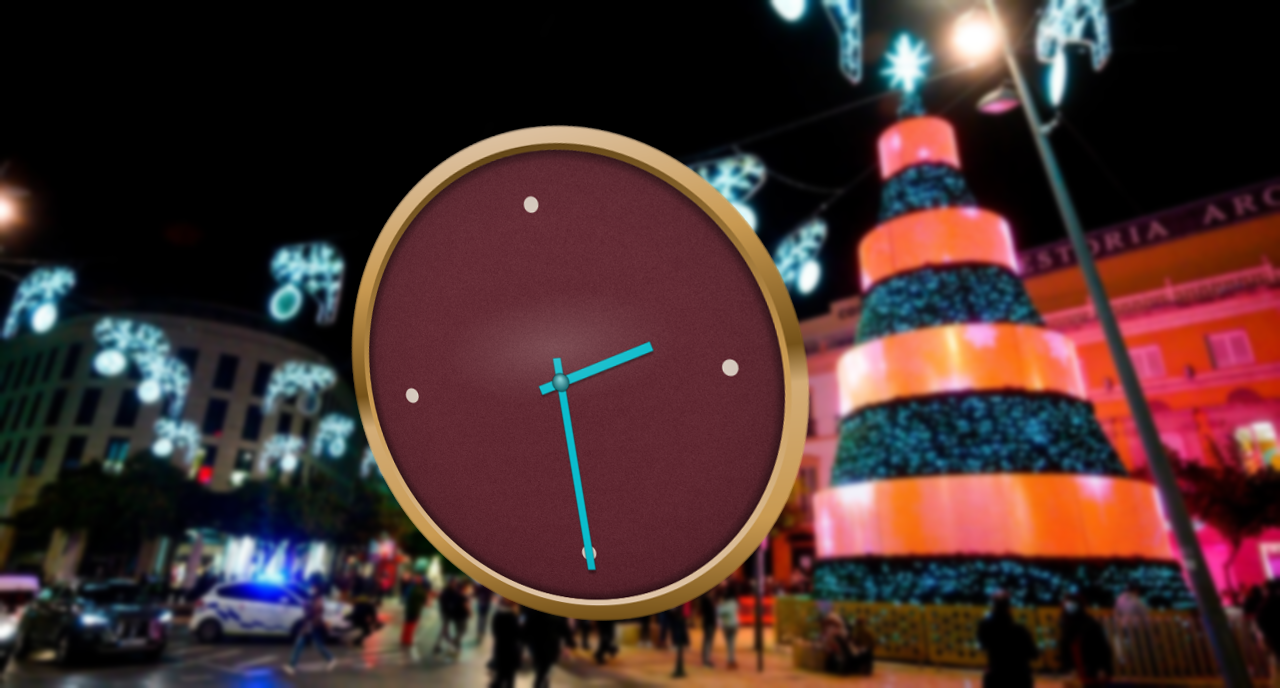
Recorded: 2h30
